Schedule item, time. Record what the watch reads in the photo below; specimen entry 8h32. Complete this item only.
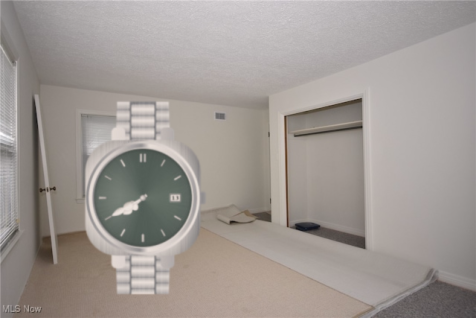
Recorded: 7h40
